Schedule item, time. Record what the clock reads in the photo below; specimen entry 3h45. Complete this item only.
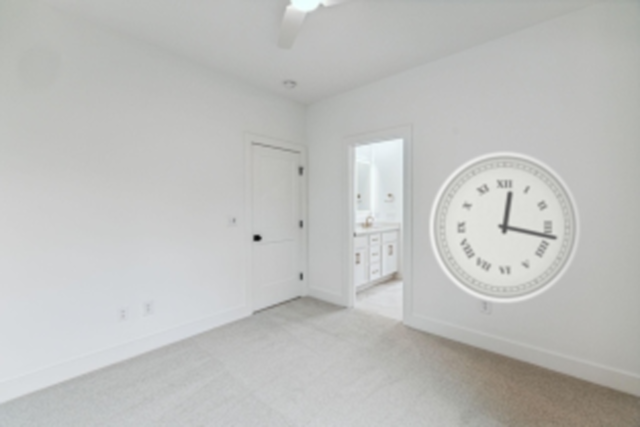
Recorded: 12h17
